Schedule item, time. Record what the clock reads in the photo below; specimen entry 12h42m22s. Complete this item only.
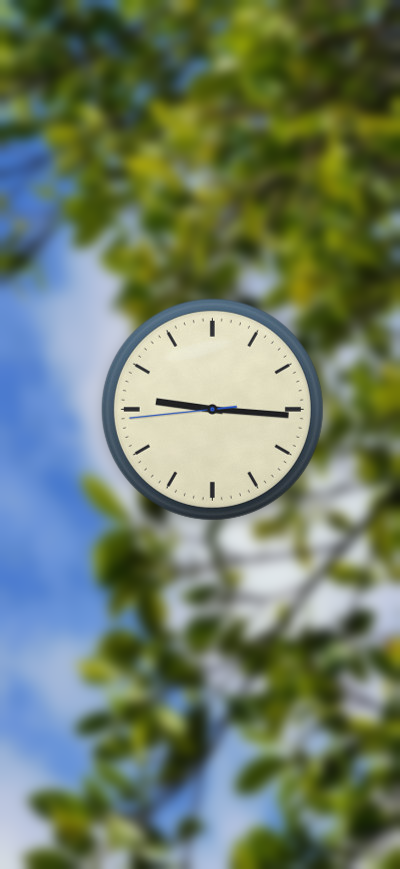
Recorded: 9h15m44s
